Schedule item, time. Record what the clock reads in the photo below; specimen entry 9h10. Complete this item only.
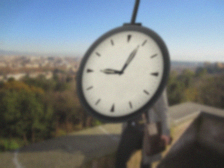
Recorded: 9h04
